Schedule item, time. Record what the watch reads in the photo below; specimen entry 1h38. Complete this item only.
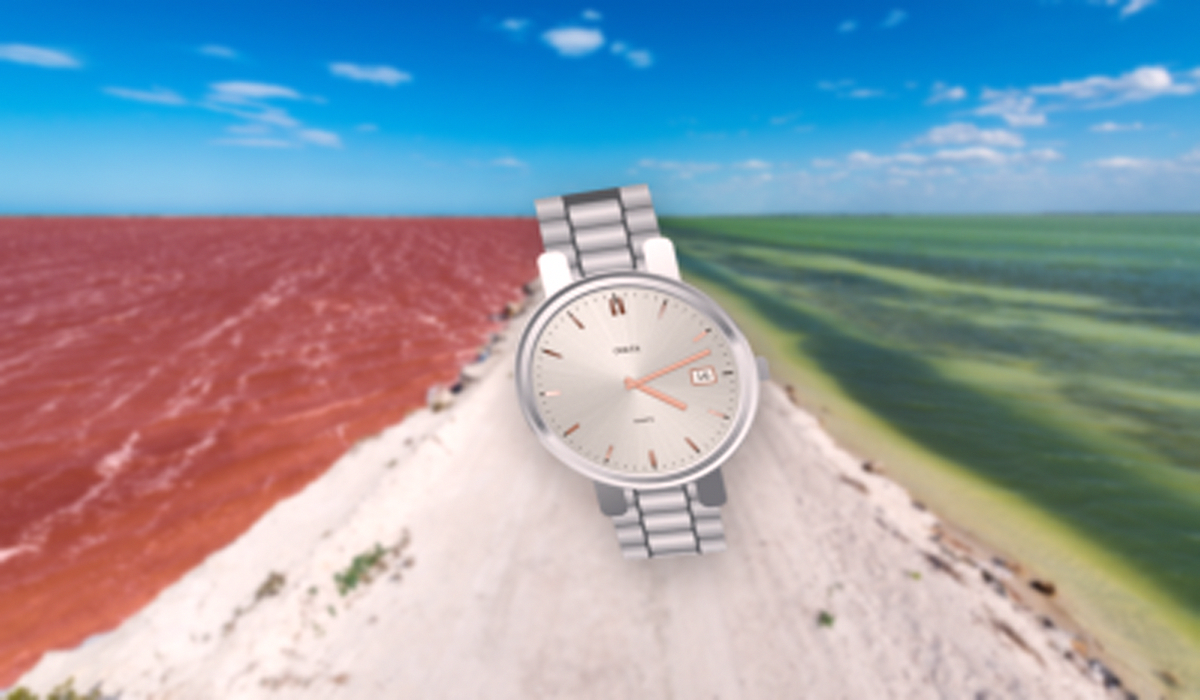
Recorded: 4h12
